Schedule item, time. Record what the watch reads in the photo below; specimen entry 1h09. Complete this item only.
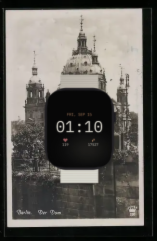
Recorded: 1h10
